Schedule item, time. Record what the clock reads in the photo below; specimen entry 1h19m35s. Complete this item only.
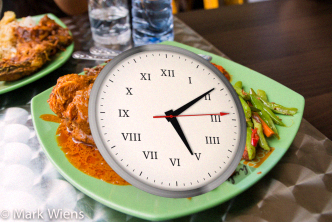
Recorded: 5h09m14s
